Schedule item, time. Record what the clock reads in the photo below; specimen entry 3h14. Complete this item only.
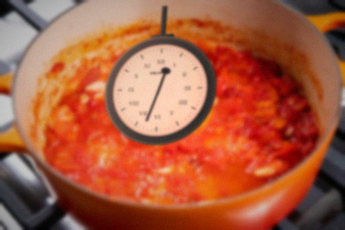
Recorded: 12h33
